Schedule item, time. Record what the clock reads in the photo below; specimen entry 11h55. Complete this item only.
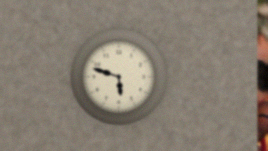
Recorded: 5h48
